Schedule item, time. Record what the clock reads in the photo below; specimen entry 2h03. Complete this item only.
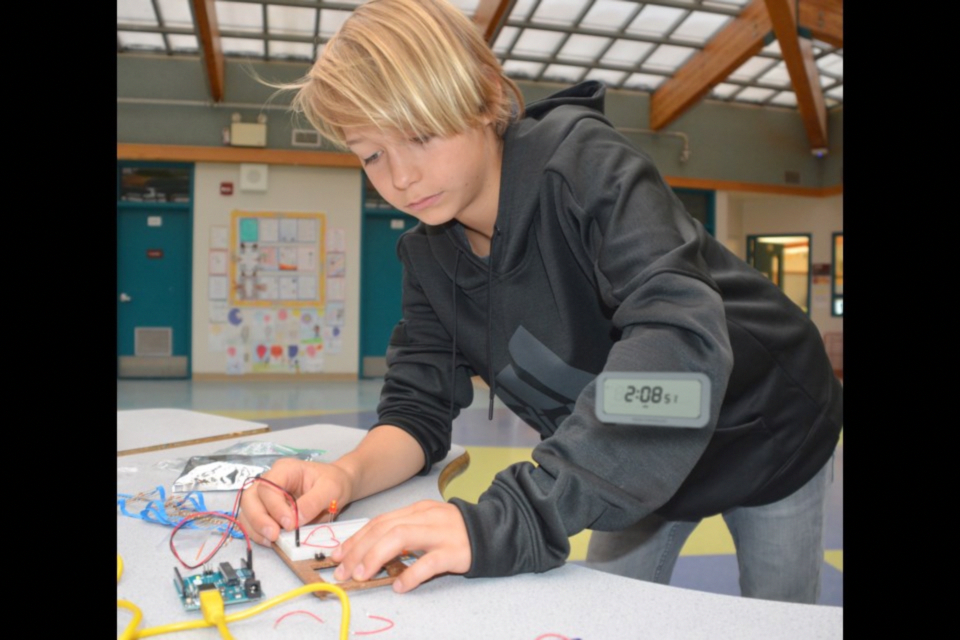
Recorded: 2h08
